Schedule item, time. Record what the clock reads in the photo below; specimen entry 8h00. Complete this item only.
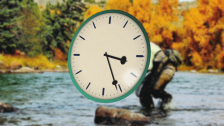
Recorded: 3h26
